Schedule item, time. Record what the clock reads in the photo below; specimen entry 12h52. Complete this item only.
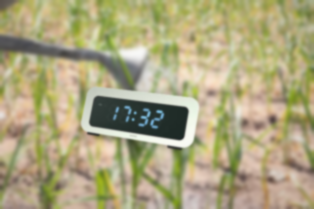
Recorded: 17h32
